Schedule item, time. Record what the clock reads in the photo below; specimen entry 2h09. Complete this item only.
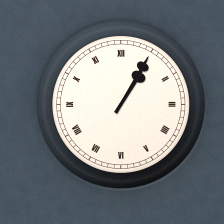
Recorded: 1h05
